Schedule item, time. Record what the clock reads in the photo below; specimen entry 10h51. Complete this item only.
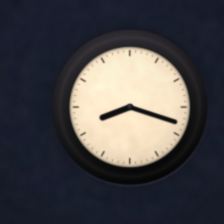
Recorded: 8h18
